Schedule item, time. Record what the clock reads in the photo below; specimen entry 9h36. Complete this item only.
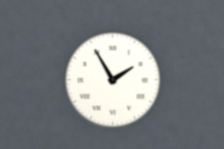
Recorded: 1h55
